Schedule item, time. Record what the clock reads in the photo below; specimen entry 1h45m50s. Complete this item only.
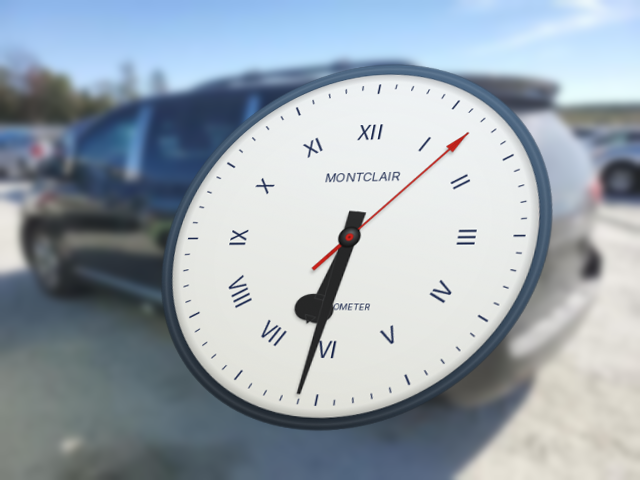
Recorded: 6h31m07s
